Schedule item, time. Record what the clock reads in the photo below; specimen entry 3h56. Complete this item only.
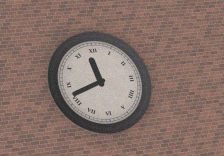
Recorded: 11h42
